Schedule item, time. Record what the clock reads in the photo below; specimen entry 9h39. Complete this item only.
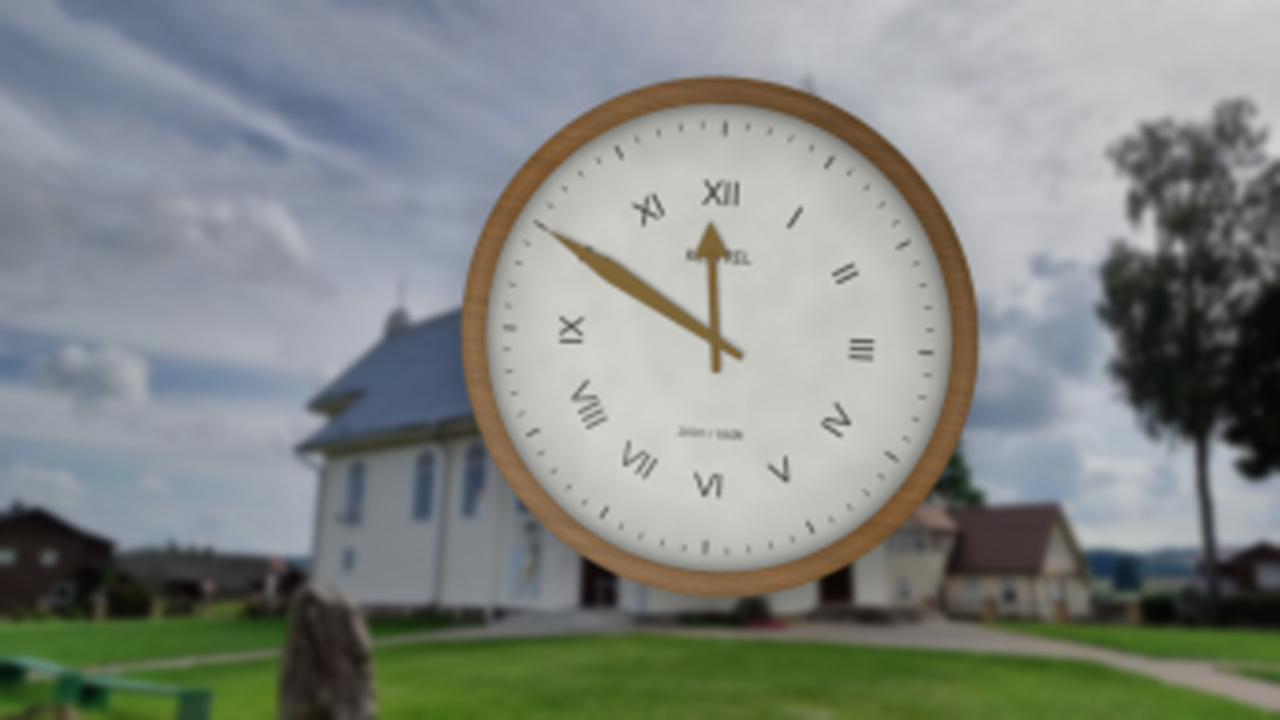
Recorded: 11h50
